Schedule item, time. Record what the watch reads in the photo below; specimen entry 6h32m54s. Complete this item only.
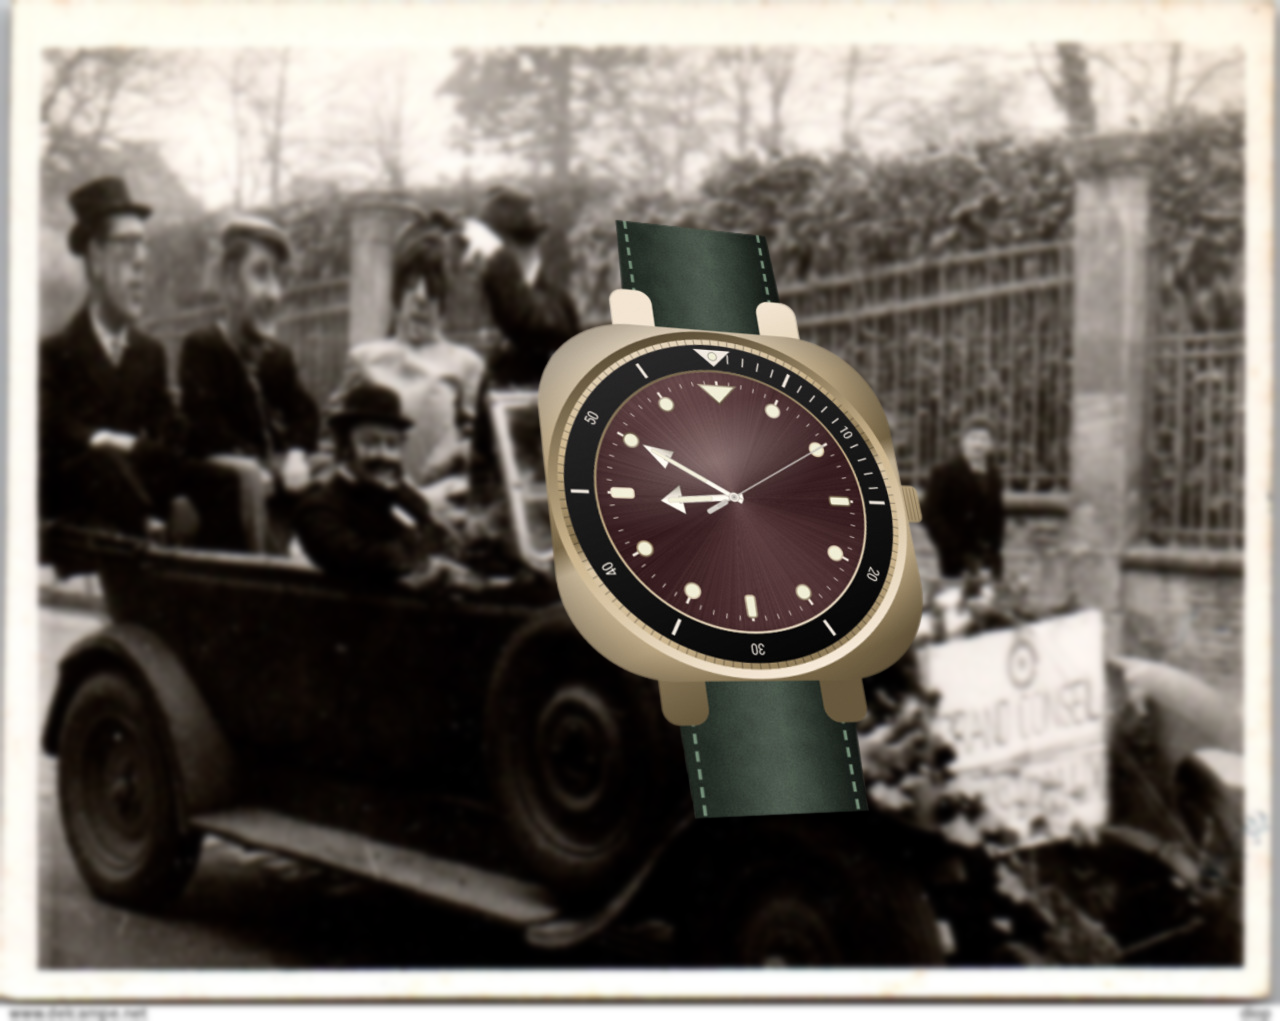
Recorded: 8h50m10s
